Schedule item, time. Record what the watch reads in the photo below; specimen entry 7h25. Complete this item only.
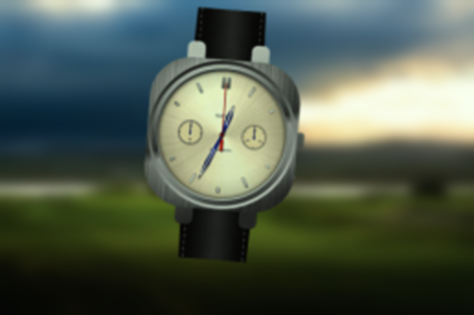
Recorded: 12h34
